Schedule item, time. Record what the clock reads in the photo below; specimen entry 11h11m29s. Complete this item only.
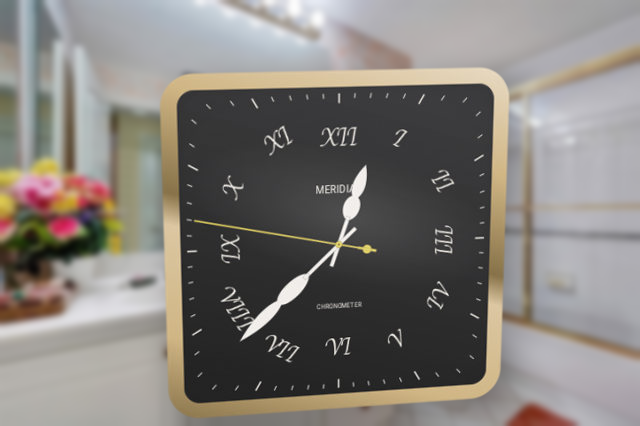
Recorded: 12h37m47s
